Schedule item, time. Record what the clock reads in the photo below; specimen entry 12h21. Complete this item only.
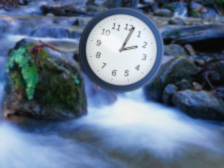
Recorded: 2h02
